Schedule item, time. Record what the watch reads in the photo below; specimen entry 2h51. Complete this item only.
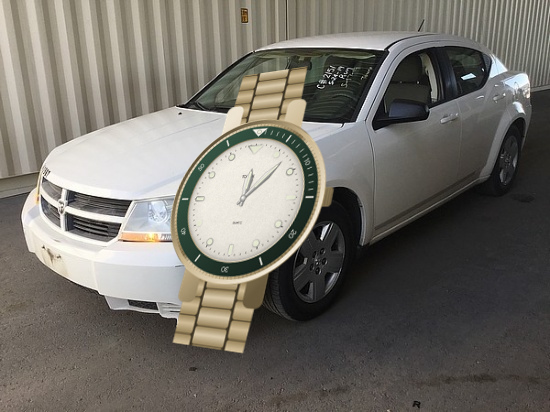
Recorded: 12h07
